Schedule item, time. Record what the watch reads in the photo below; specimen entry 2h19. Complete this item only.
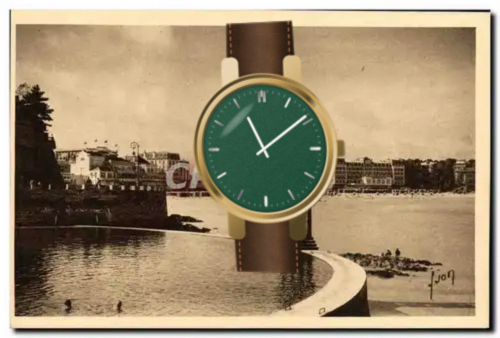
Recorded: 11h09
